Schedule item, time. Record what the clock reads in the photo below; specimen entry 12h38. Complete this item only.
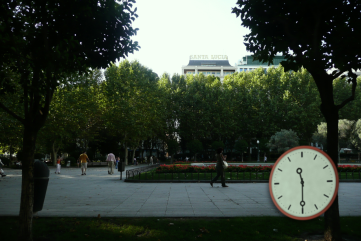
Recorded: 11h30
